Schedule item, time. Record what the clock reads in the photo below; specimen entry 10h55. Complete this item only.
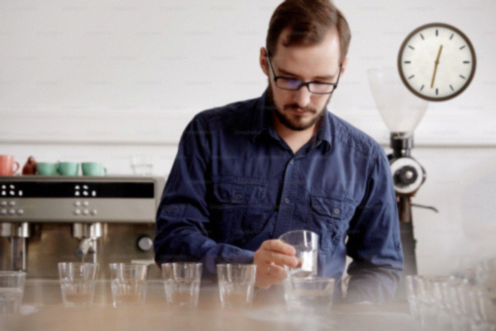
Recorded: 12h32
